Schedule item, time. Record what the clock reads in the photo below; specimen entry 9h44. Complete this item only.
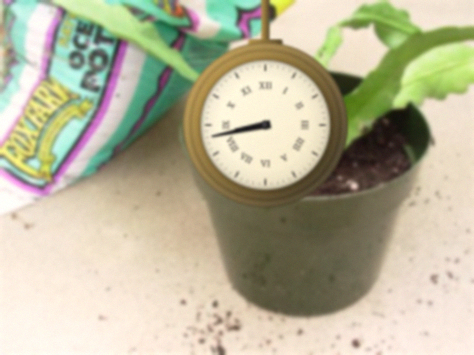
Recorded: 8h43
